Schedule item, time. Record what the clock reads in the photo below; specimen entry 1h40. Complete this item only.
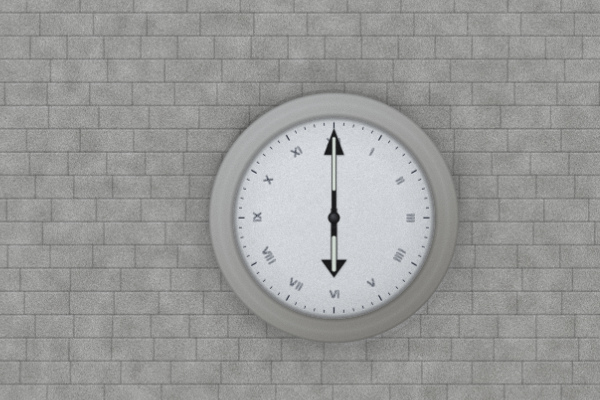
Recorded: 6h00
